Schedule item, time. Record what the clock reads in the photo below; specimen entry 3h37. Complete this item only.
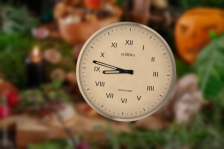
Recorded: 8h47
